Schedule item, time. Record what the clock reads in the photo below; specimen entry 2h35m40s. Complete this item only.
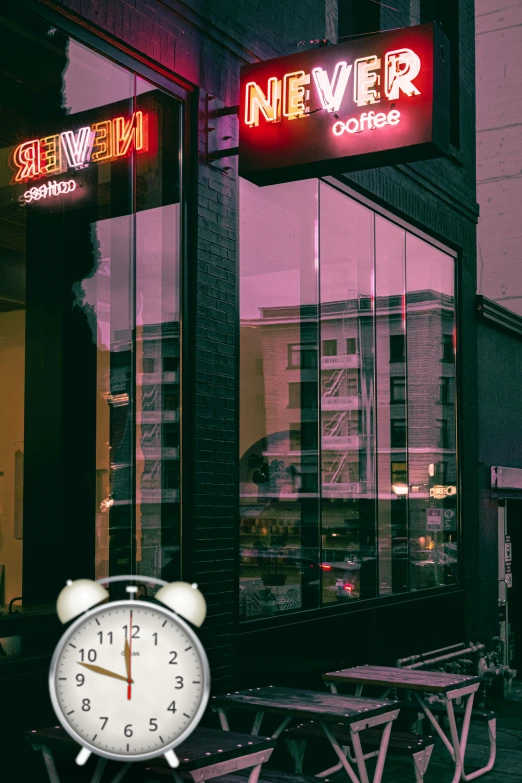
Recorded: 11h48m00s
